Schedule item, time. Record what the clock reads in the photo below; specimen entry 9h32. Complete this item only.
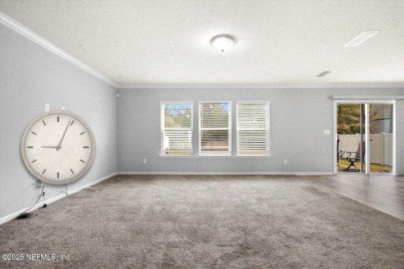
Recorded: 9h04
